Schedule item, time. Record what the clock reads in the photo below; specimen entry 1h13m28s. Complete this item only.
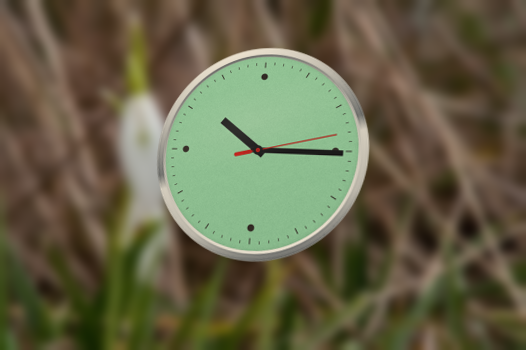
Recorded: 10h15m13s
